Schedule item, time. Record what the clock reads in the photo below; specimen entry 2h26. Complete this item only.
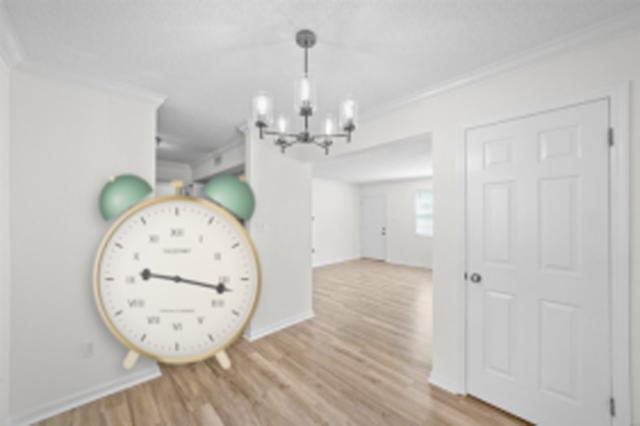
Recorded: 9h17
